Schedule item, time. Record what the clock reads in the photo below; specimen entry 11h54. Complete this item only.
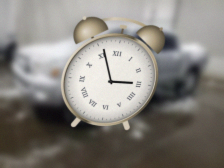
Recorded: 2h56
